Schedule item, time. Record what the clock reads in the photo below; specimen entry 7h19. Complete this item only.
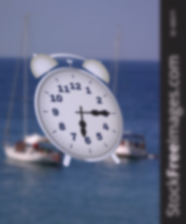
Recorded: 6h15
